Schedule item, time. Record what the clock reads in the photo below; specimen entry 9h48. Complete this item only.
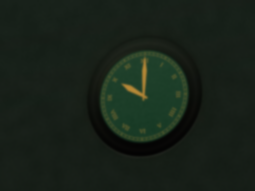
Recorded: 10h00
